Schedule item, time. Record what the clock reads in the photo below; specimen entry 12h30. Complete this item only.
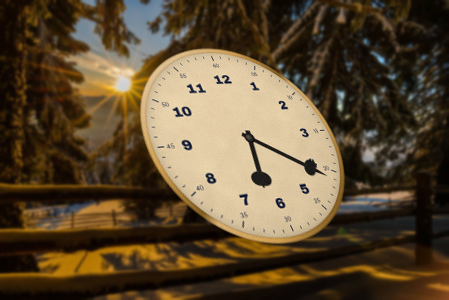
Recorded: 6h21
